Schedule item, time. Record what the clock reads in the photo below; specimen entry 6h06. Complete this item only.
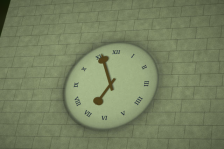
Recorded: 6h56
